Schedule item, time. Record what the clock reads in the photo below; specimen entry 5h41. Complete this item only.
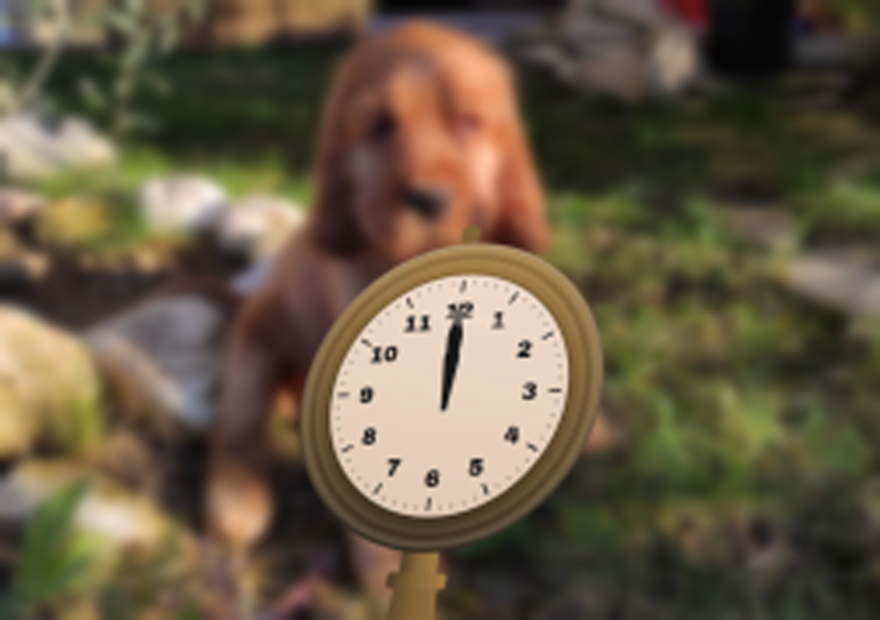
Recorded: 12h00
